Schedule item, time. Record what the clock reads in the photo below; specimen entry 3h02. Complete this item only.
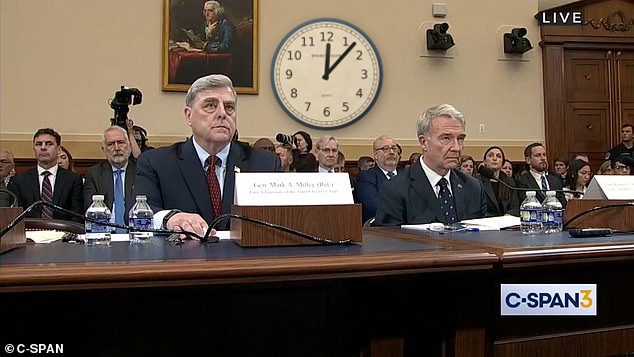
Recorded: 12h07
